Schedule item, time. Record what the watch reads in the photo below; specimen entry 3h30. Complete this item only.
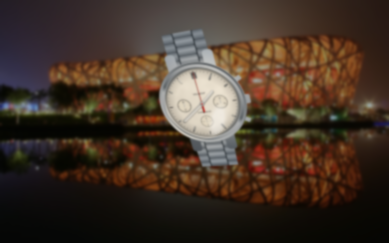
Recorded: 1h39
